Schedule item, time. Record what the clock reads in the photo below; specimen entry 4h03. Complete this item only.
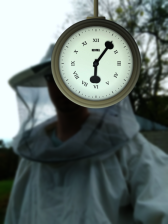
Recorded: 6h06
